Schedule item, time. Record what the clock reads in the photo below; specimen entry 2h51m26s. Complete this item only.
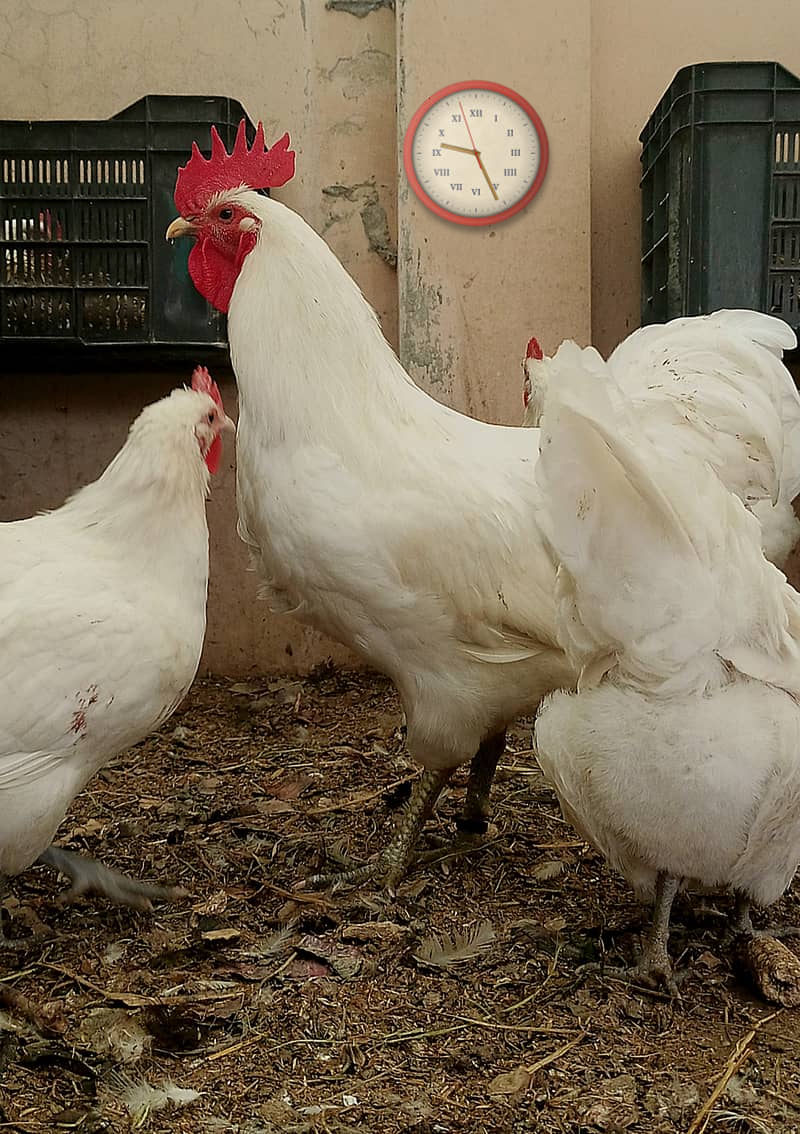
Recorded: 9h25m57s
